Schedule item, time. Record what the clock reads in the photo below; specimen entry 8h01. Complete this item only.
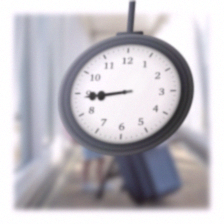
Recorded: 8h44
